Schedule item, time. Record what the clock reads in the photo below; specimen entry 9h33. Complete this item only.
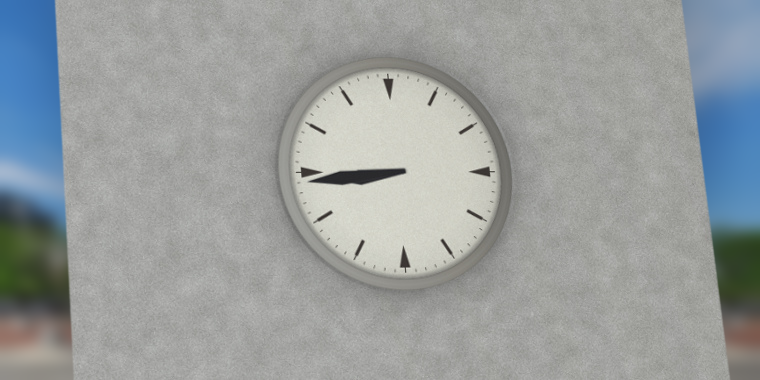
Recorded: 8h44
